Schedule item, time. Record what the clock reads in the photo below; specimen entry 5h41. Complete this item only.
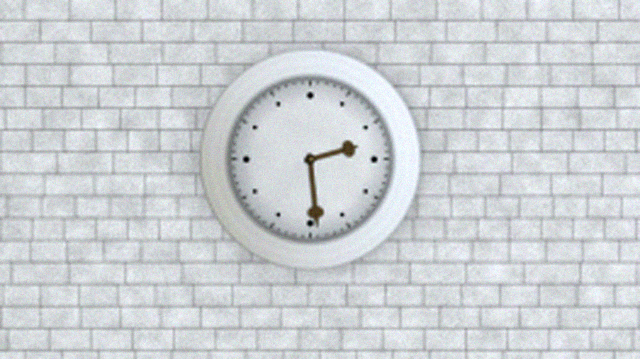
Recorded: 2h29
